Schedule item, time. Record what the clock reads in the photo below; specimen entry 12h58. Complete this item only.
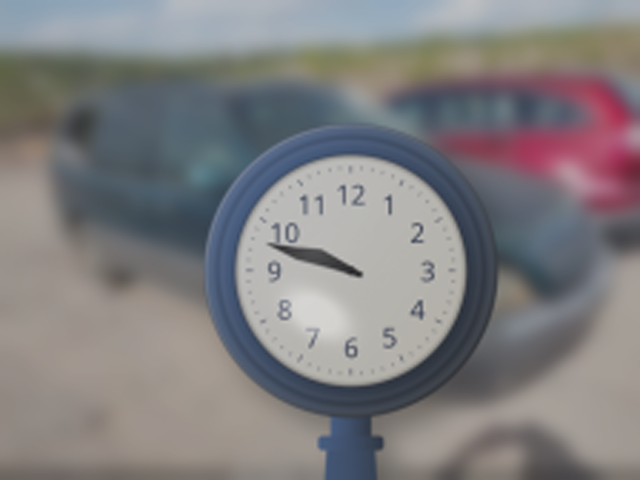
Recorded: 9h48
